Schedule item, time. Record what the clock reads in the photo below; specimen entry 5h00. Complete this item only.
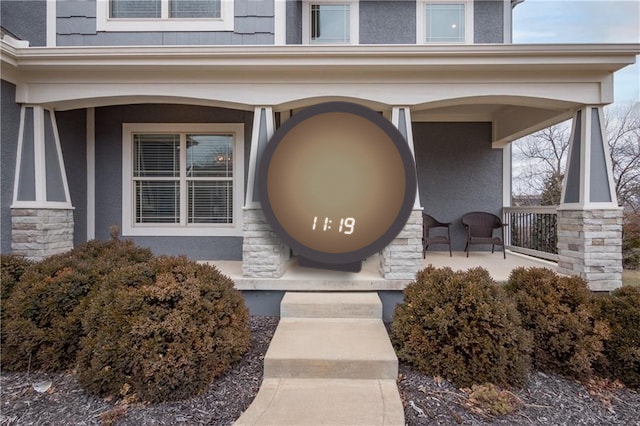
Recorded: 11h19
